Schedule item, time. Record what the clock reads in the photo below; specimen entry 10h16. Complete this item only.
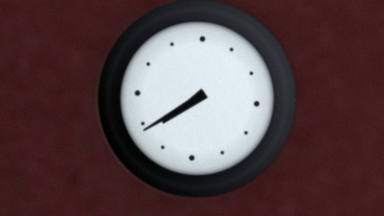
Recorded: 7h39
